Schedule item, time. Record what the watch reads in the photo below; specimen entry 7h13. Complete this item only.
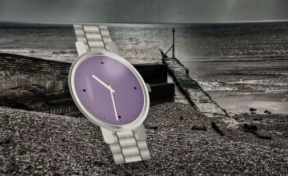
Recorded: 10h31
